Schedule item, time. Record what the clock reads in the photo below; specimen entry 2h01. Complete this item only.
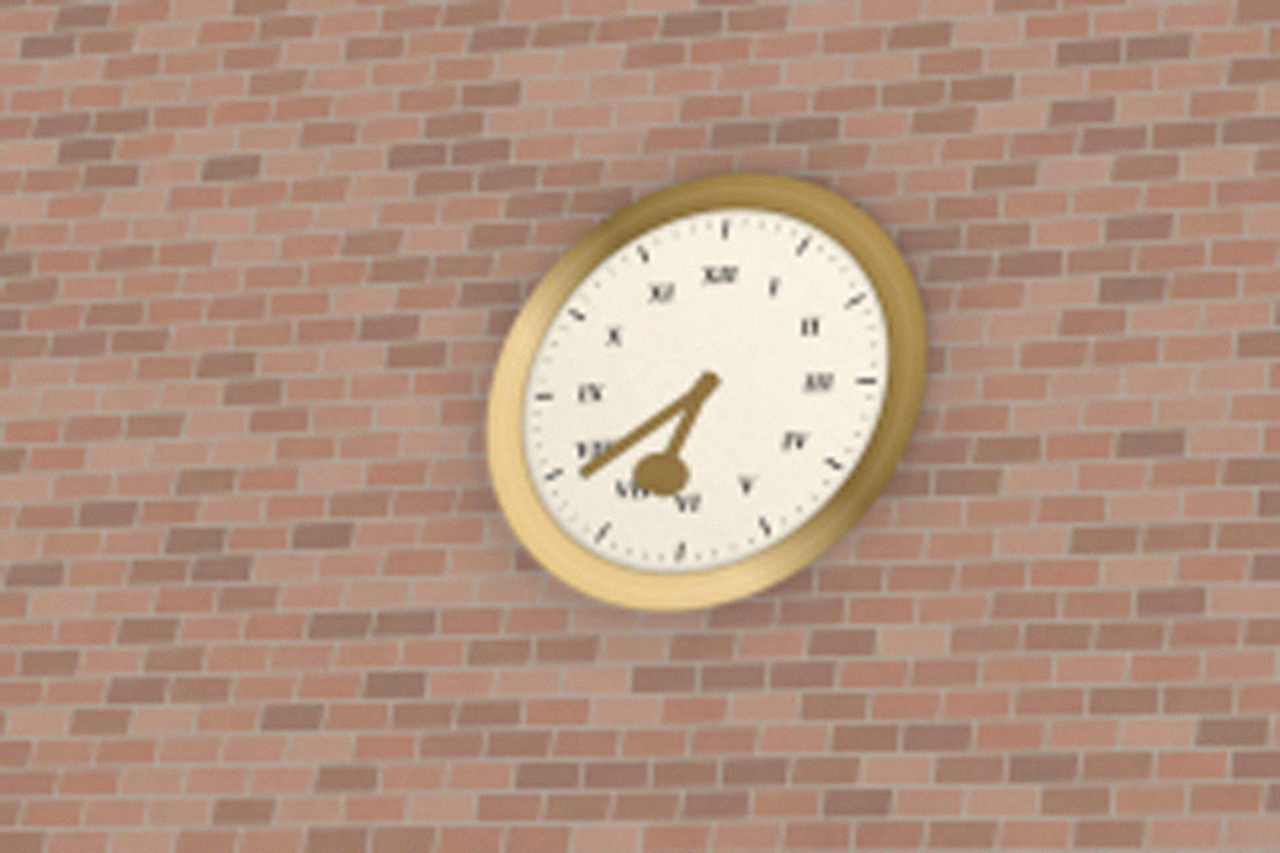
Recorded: 6h39
